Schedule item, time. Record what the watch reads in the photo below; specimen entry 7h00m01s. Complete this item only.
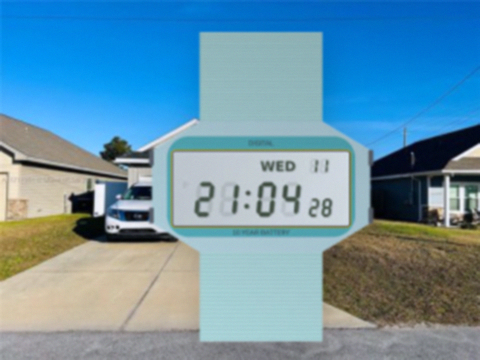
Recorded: 21h04m28s
